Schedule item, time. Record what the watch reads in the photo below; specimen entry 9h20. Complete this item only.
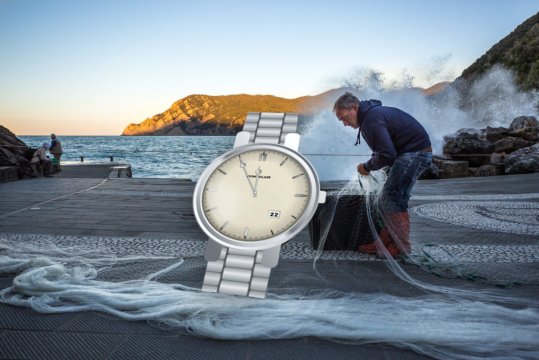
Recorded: 11h55
